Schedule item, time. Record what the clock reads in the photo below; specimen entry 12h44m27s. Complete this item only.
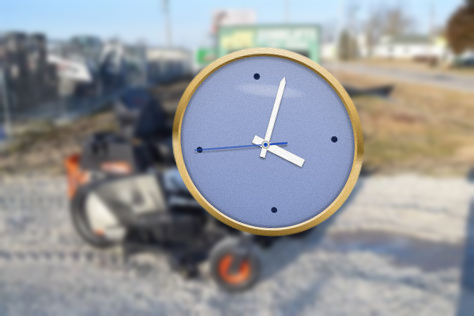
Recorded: 4h03m45s
